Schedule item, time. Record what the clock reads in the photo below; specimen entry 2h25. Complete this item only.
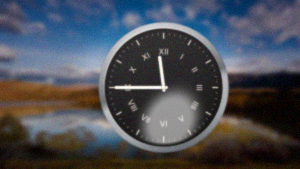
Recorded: 11h45
